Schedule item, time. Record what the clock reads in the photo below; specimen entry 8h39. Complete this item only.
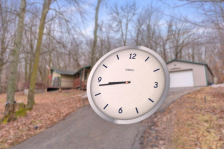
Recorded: 8h43
